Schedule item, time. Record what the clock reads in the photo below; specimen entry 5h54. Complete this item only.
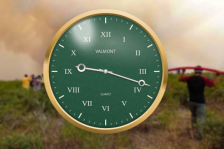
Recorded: 9h18
